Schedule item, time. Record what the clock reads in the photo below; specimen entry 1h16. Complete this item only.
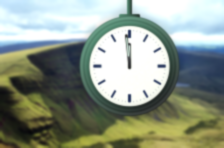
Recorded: 11h59
